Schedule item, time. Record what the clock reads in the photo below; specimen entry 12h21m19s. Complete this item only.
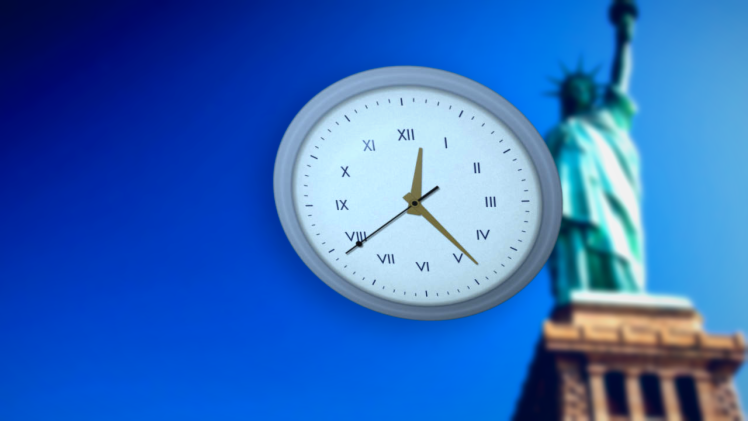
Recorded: 12h23m39s
